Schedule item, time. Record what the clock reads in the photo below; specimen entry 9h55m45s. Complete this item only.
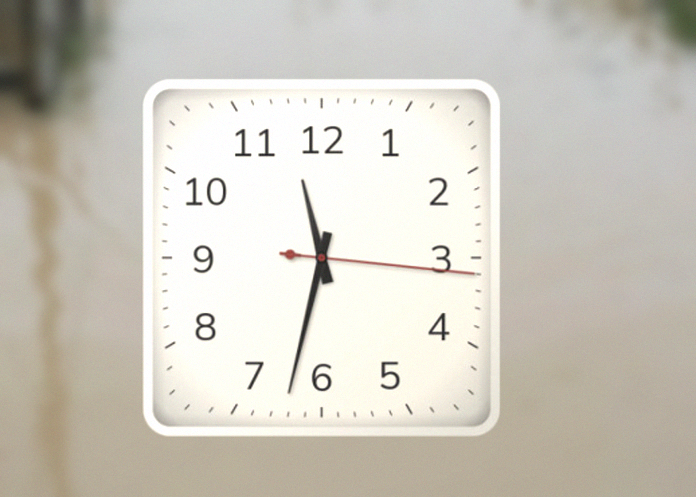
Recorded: 11h32m16s
